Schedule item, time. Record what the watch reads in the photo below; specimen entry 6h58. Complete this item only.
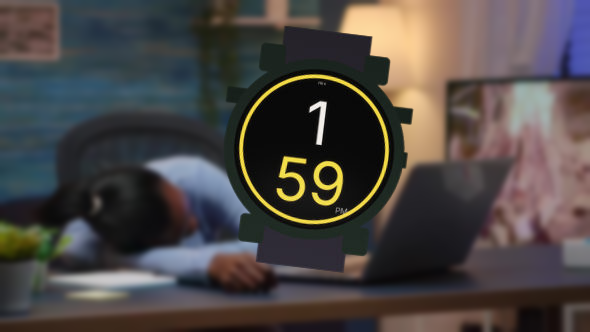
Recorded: 1h59
